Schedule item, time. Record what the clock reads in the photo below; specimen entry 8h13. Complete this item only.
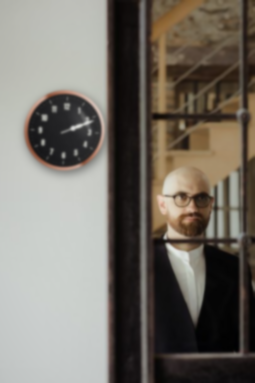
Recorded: 2h11
